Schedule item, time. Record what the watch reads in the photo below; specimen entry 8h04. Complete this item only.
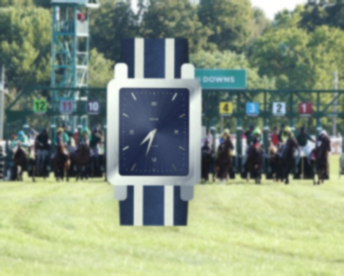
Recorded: 7h33
